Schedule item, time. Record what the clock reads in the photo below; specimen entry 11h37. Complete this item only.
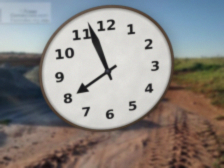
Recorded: 7h57
